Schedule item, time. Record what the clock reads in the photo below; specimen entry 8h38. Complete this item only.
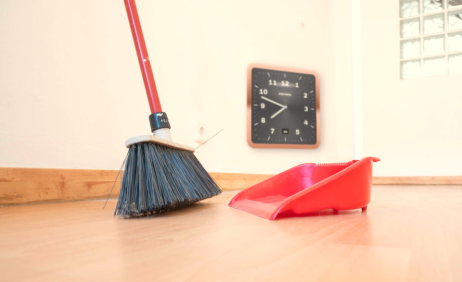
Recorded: 7h48
